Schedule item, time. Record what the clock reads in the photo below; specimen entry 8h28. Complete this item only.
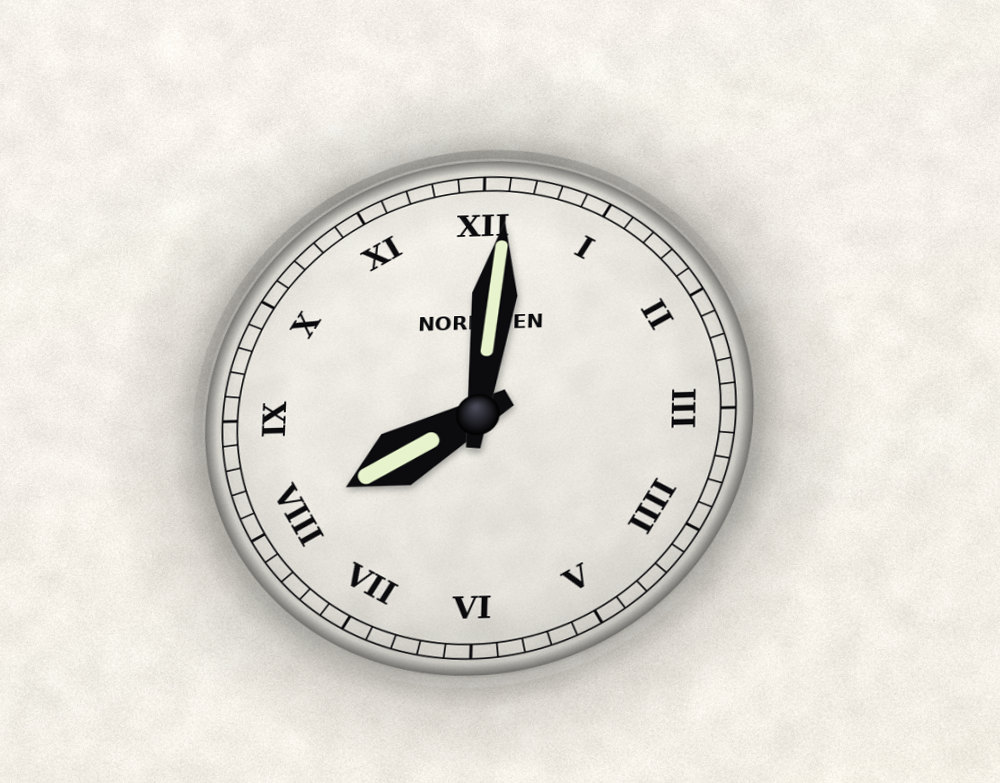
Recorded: 8h01
